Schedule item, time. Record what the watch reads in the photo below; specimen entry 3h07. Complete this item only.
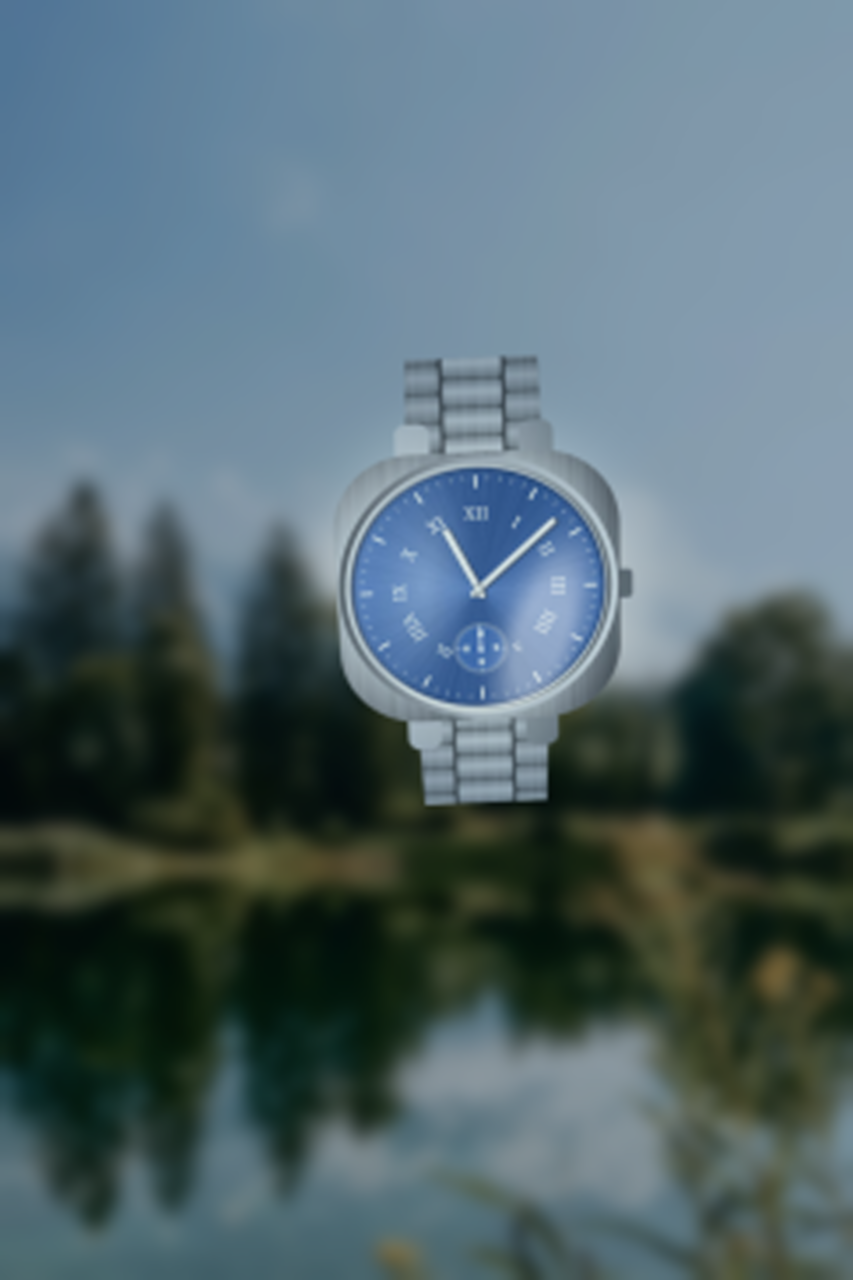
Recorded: 11h08
